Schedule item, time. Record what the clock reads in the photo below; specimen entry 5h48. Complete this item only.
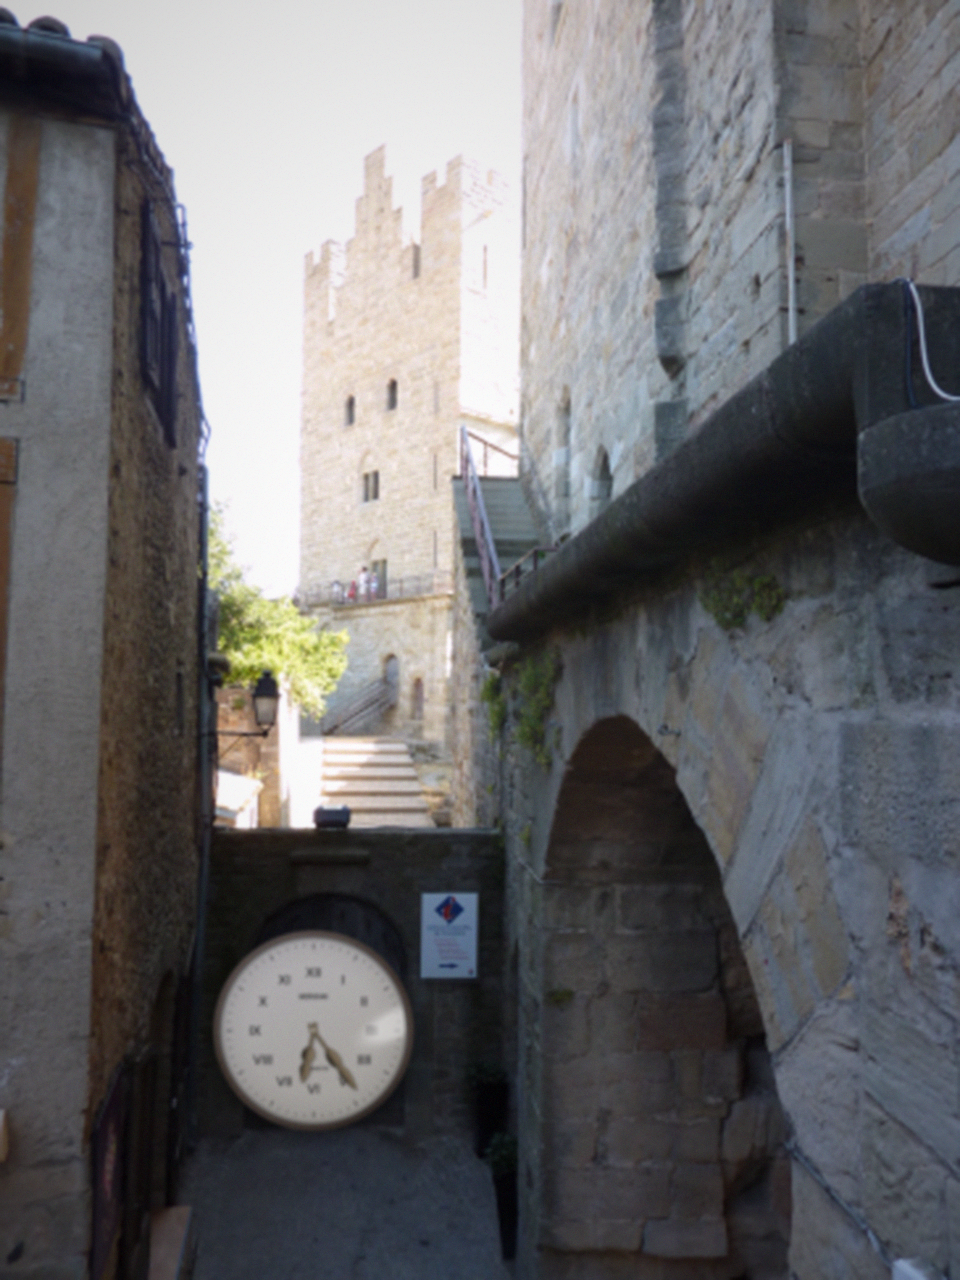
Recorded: 6h24
